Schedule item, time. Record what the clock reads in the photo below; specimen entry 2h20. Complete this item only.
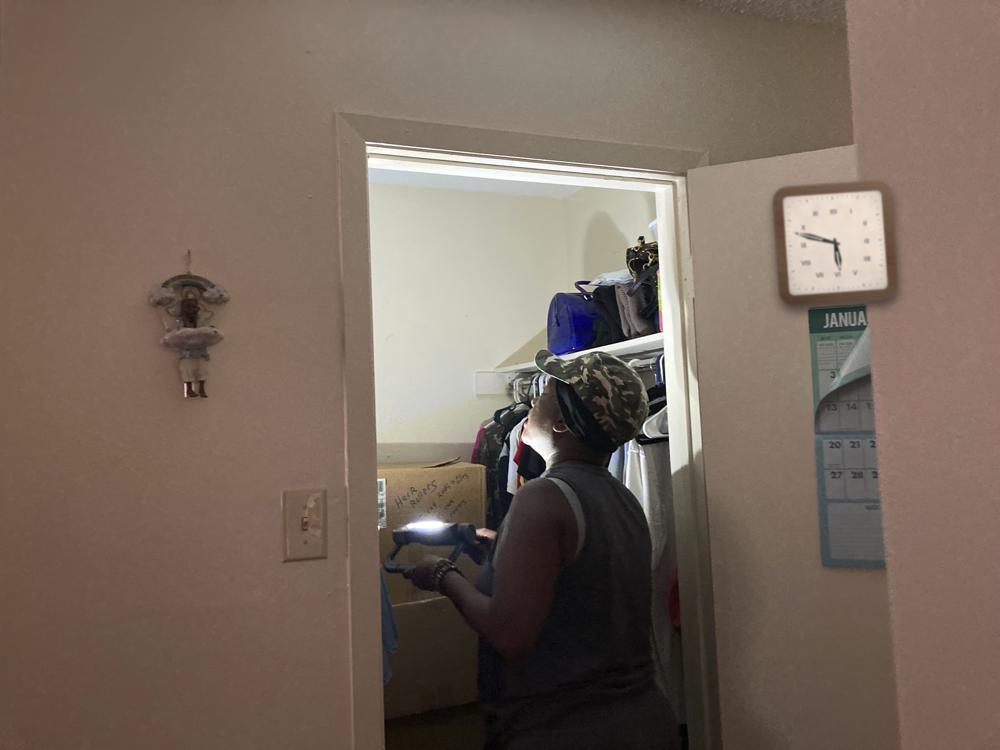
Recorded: 5h48
